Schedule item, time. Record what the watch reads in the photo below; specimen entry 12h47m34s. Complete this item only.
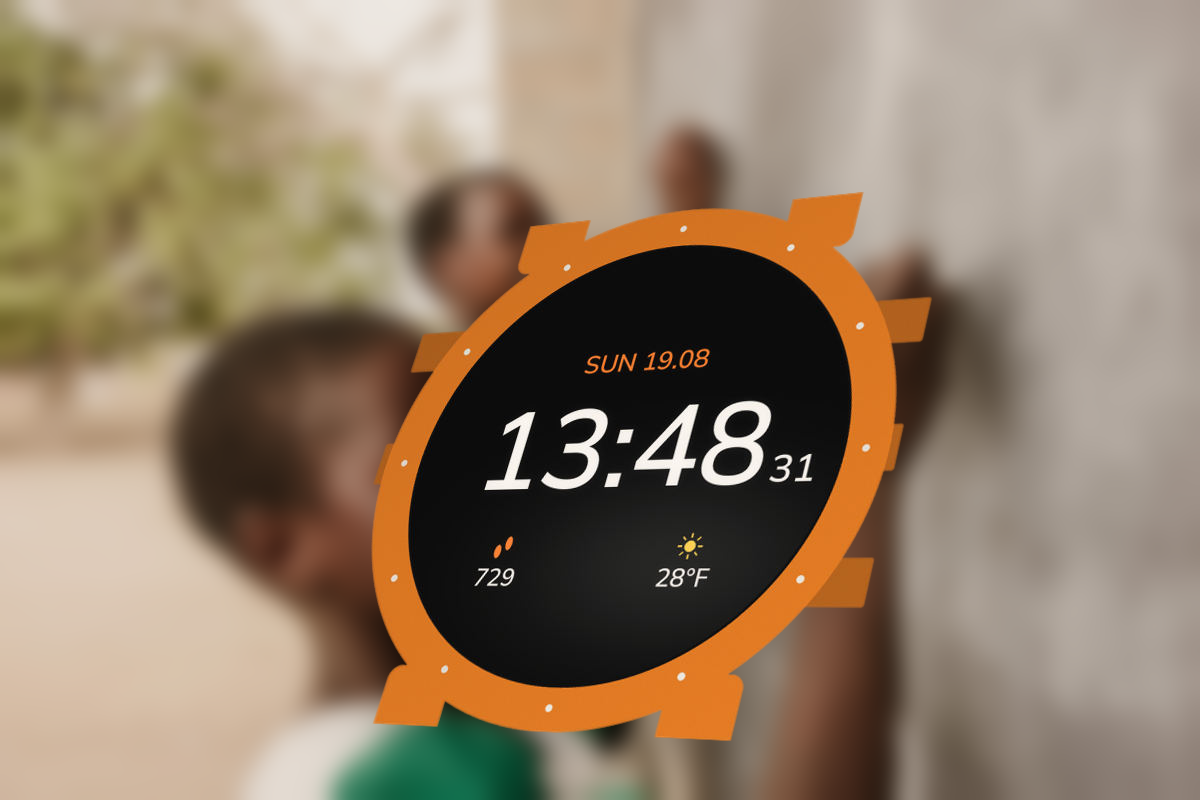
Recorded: 13h48m31s
